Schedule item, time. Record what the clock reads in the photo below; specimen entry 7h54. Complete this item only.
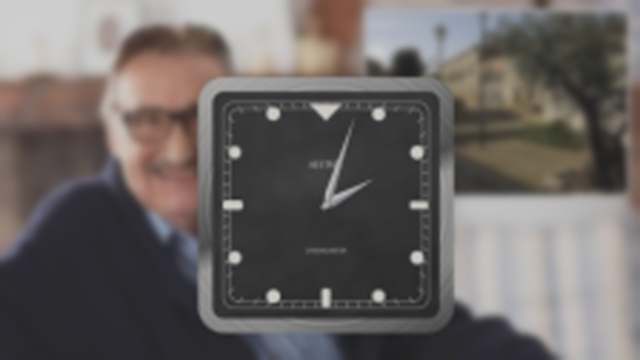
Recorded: 2h03
